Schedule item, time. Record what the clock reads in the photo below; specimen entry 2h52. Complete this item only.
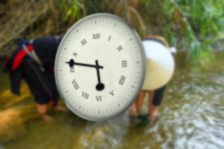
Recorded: 5h47
